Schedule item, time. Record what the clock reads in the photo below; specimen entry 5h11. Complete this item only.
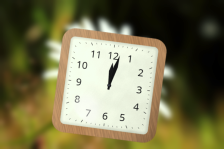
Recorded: 12h02
